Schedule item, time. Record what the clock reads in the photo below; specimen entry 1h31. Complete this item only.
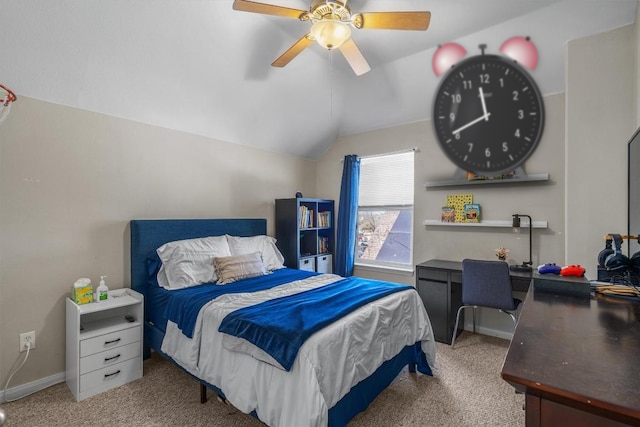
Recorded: 11h41
